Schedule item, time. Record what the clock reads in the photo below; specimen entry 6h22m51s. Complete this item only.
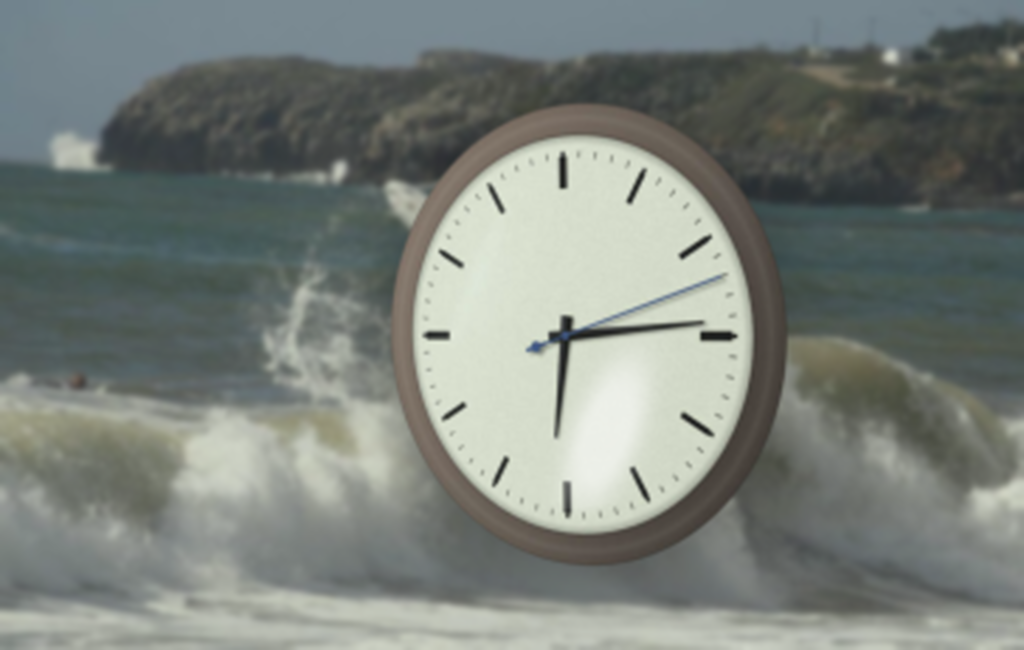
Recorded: 6h14m12s
